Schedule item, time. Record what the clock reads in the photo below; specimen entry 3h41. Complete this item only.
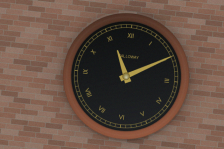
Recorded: 11h10
